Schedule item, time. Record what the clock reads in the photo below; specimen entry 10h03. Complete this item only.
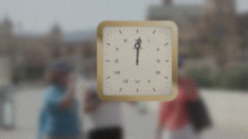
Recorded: 12h01
